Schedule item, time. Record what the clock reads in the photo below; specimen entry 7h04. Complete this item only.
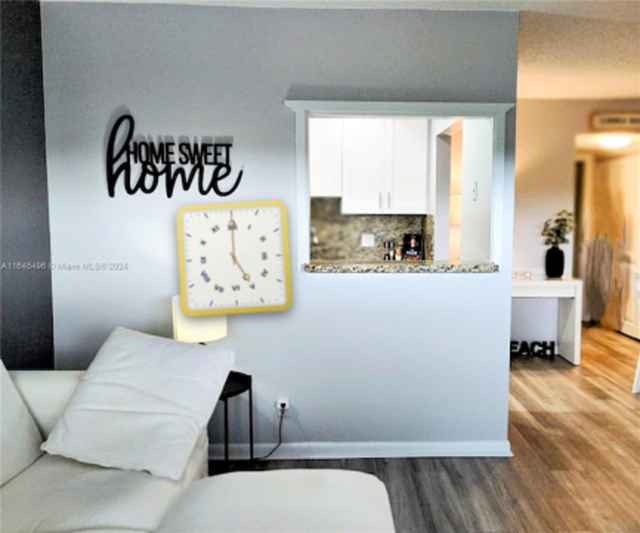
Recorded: 5h00
